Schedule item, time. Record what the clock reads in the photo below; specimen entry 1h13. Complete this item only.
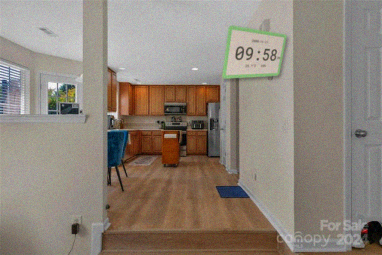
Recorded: 9h58
